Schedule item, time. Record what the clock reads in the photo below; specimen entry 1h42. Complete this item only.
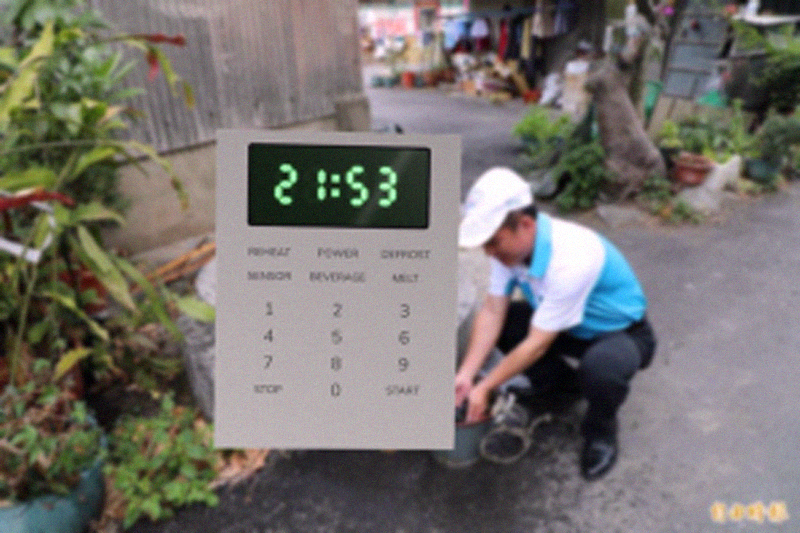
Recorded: 21h53
